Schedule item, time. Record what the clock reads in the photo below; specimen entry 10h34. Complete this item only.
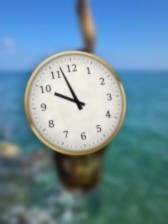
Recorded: 9h57
